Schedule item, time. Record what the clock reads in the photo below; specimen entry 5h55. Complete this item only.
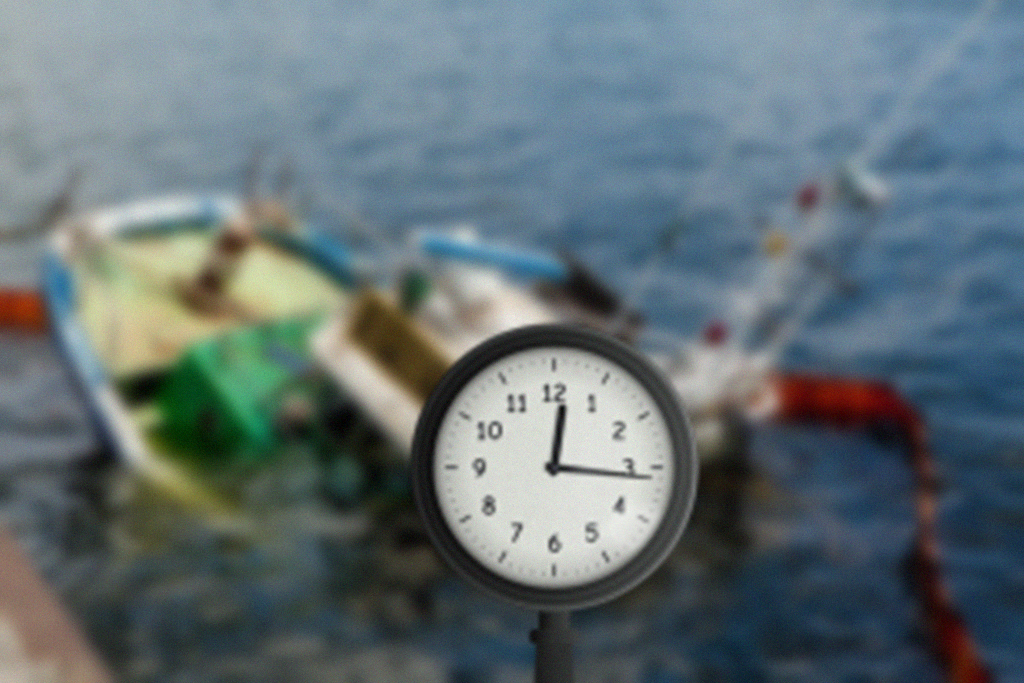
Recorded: 12h16
